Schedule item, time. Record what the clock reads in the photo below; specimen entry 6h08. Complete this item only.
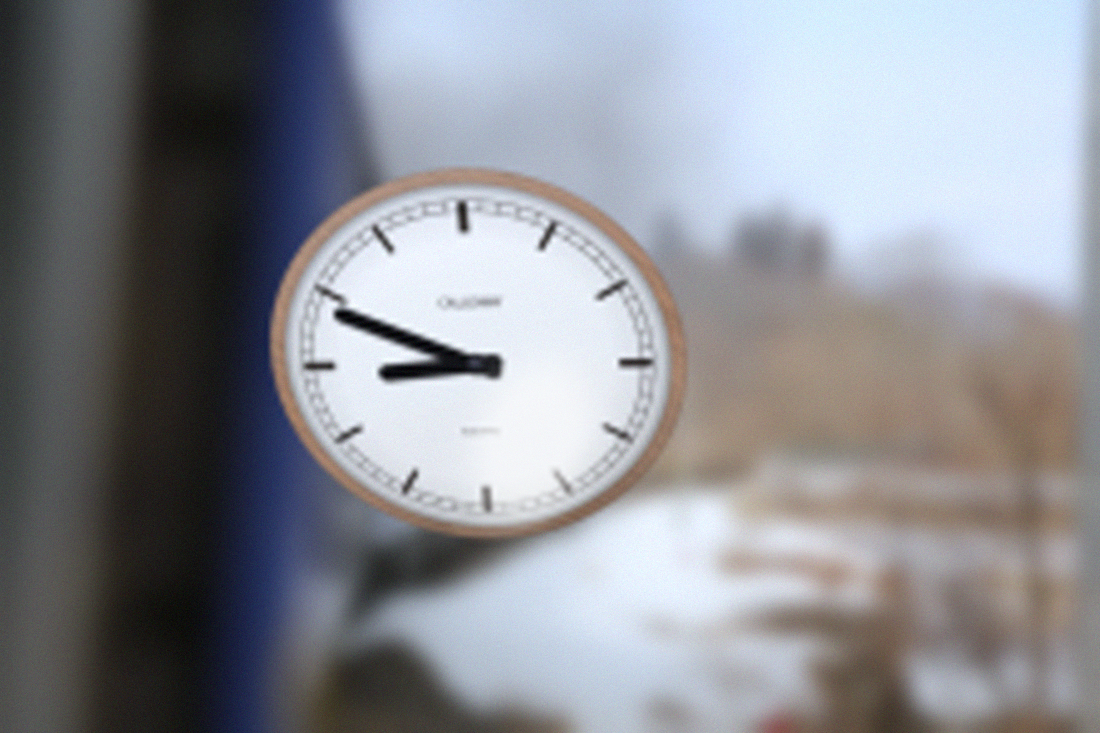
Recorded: 8h49
